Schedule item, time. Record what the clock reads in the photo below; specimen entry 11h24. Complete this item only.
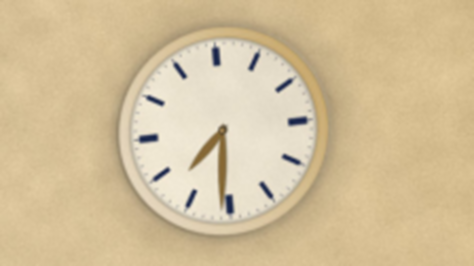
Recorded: 7h31
